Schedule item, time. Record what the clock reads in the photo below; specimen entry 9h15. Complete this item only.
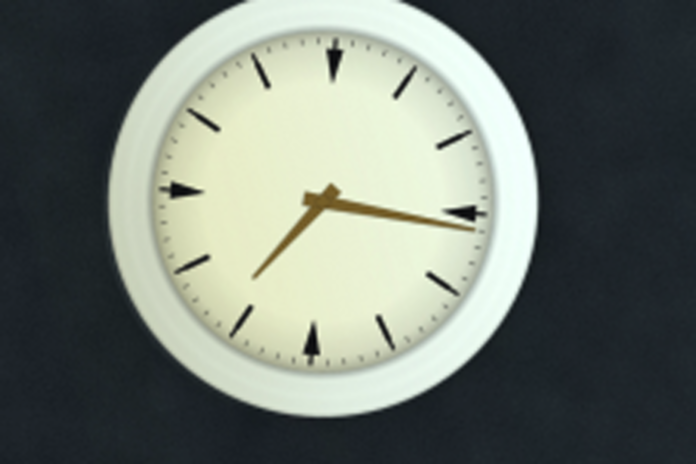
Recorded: 7h16
